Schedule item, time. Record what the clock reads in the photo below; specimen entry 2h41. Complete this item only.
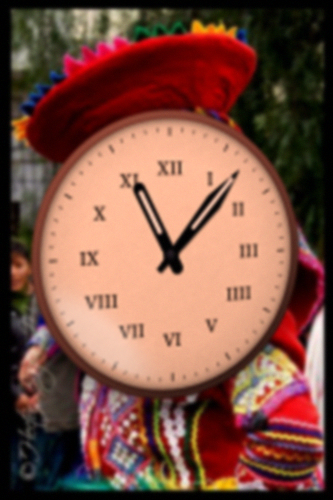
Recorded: 11h07
